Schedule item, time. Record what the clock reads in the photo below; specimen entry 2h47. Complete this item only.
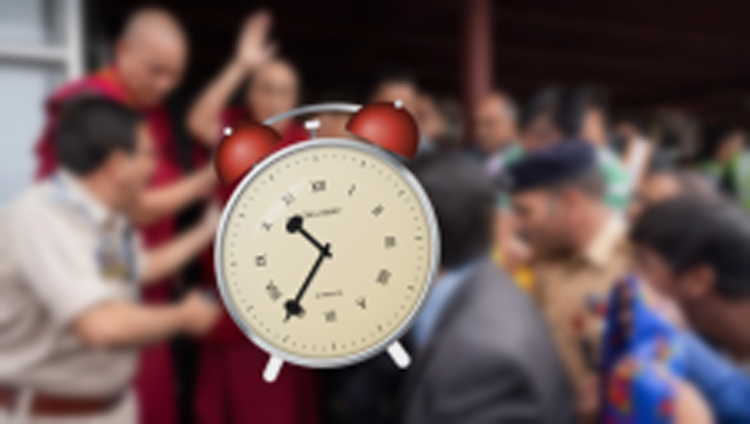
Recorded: 10h36
